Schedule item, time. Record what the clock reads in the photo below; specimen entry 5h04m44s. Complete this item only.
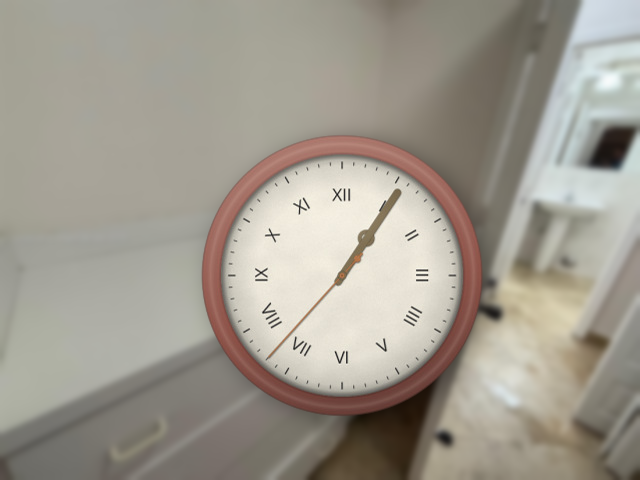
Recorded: 1h05m37s
